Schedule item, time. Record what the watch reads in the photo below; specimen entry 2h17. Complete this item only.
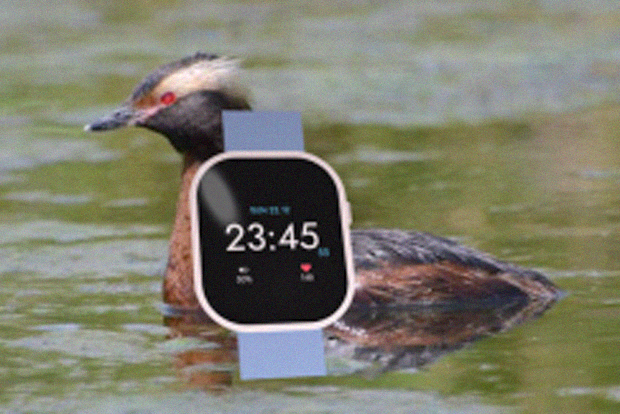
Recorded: 23h45
